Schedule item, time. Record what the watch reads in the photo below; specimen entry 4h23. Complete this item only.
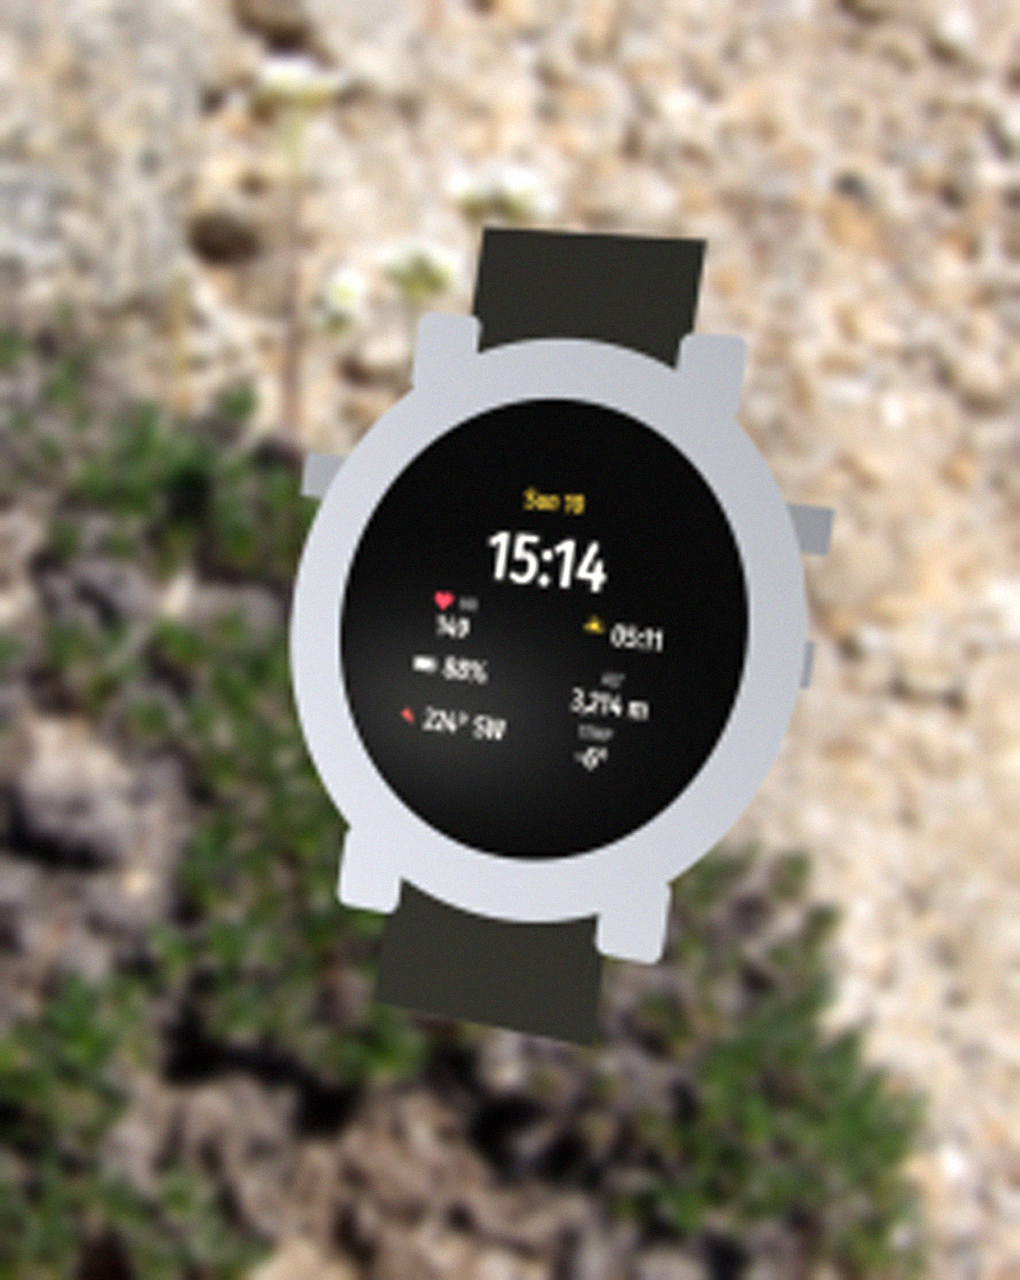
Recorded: 15h14
